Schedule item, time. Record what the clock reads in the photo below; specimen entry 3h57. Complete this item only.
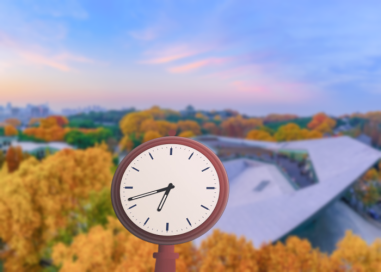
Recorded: 6h42
